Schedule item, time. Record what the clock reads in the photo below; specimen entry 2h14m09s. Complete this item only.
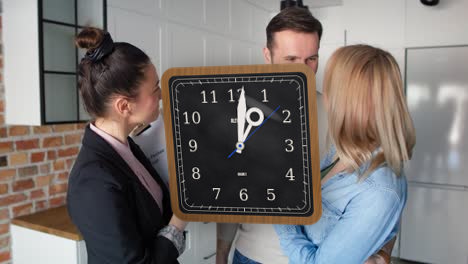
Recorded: 1h01m08s
